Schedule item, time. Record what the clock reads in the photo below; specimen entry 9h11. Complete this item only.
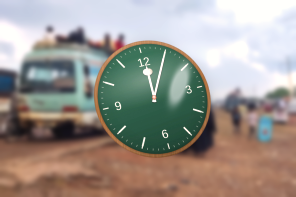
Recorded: 12h05
